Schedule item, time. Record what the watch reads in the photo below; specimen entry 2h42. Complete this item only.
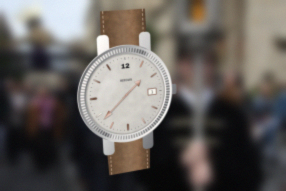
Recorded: 1h38
